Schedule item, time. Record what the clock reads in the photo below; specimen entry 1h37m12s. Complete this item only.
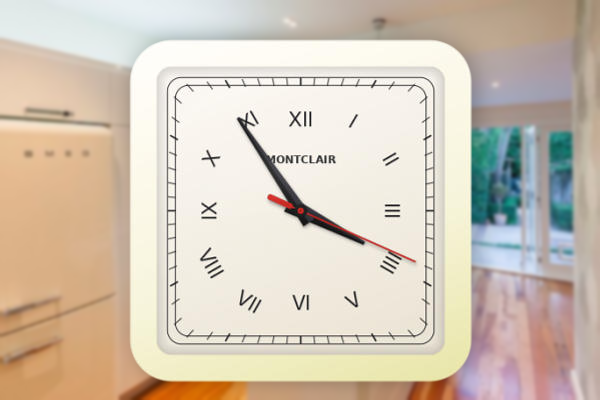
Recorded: 3h54m19s
